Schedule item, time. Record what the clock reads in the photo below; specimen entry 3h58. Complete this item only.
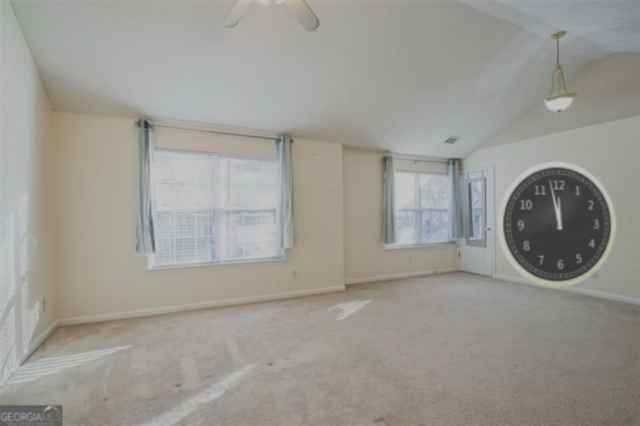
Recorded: 11h58
